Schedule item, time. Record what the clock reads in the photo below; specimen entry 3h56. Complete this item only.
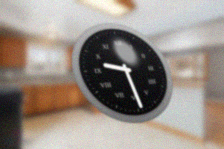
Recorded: 9h29
